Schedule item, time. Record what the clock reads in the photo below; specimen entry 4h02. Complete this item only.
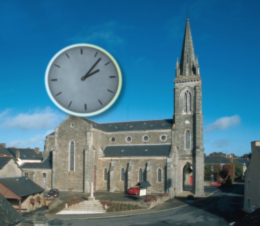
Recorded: 2h07
